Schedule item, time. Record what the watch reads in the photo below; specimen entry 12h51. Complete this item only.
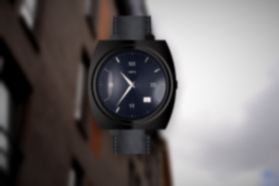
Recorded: 10h36
